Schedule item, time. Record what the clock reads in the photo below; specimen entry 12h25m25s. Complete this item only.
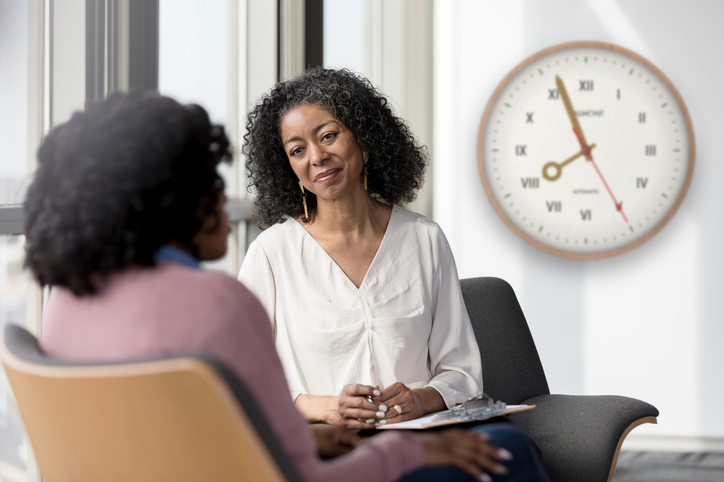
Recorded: 7h56m25s
